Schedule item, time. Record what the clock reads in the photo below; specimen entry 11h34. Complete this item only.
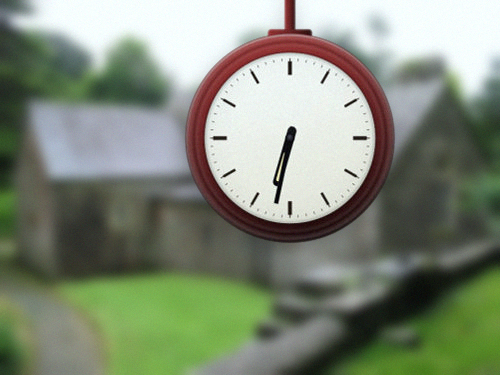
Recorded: 6h32
